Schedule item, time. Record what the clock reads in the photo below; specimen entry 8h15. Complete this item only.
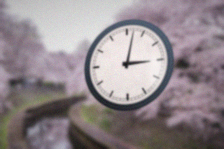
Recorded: 3h02
